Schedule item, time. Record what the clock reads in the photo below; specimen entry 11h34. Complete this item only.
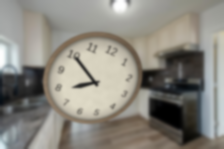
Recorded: 7h50
